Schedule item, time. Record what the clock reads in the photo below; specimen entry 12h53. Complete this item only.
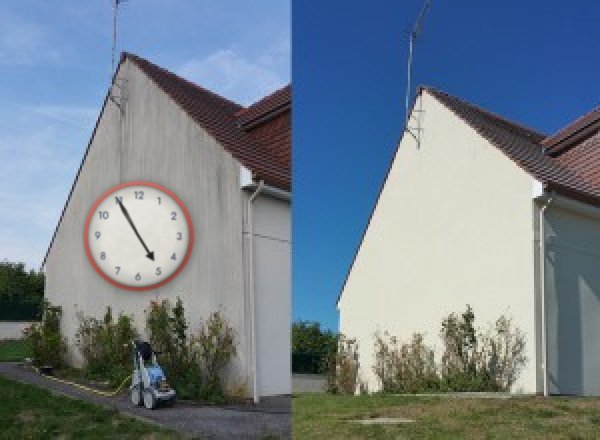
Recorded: 4h55
